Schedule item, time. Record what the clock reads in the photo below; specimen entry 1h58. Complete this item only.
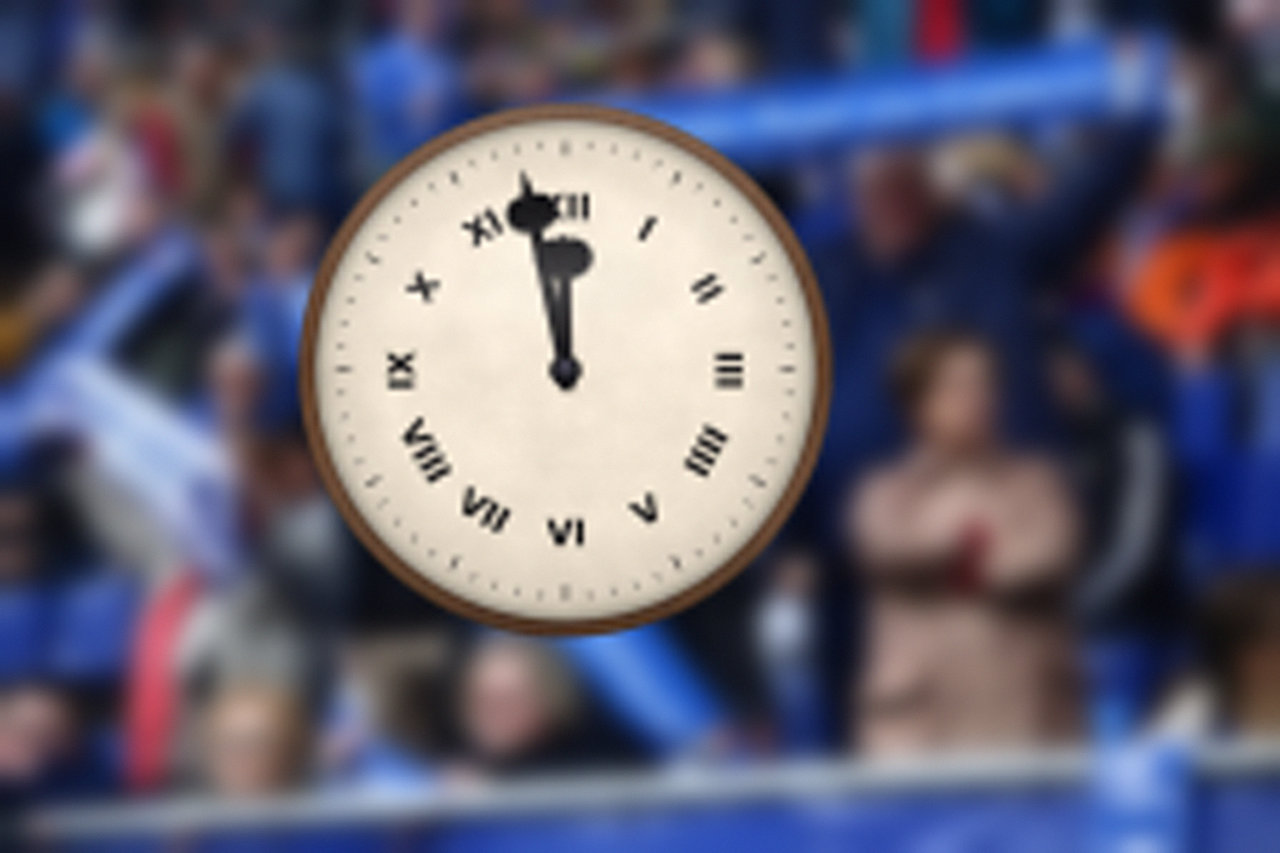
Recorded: 11h58
